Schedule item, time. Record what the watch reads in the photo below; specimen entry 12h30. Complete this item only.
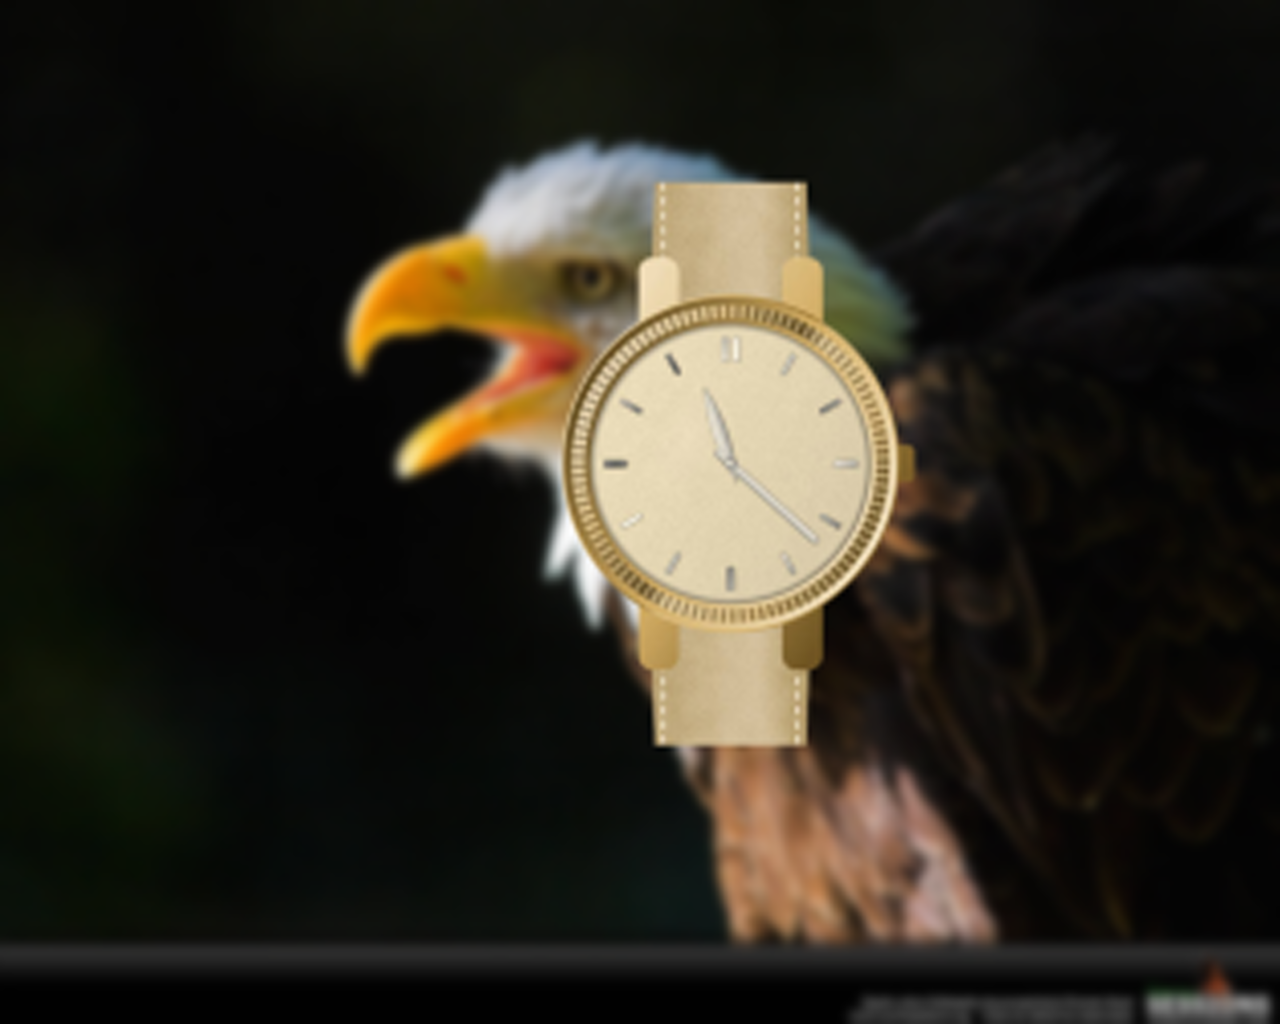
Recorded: 11h22
